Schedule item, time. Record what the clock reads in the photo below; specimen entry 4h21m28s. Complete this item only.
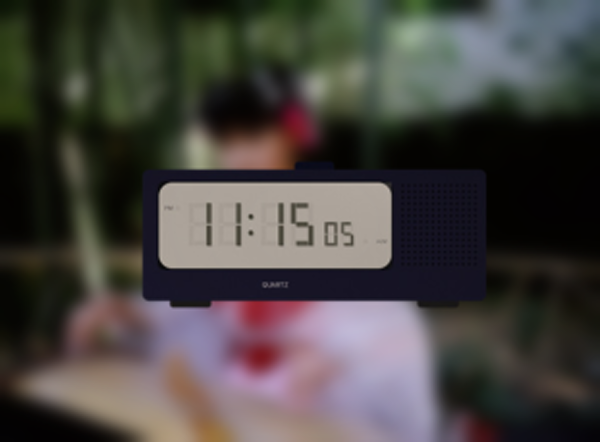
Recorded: 11h15m05s
